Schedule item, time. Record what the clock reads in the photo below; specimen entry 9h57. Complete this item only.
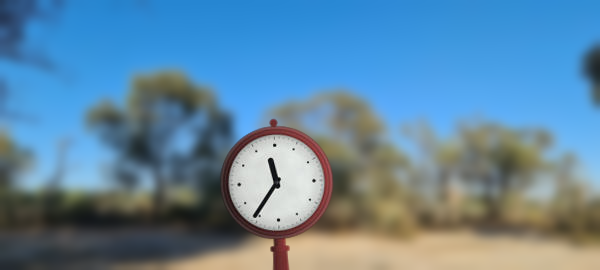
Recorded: 11h36
